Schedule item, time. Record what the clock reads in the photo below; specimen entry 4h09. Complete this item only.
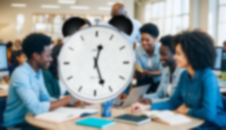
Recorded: 12h27
